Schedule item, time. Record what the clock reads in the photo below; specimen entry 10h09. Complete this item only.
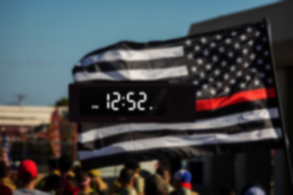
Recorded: 12h52
